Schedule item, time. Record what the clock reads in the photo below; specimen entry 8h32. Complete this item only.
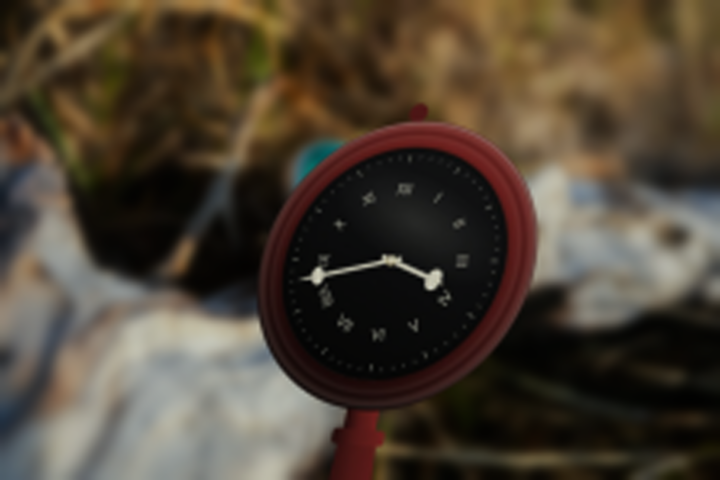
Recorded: 3h43
